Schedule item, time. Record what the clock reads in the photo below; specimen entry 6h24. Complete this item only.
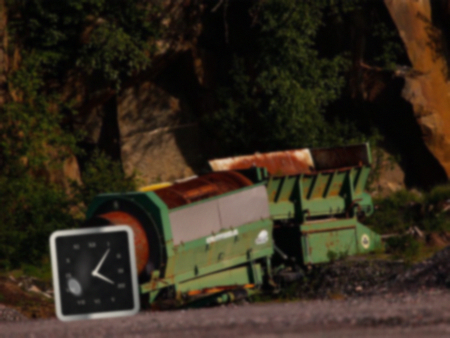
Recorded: 4h06
